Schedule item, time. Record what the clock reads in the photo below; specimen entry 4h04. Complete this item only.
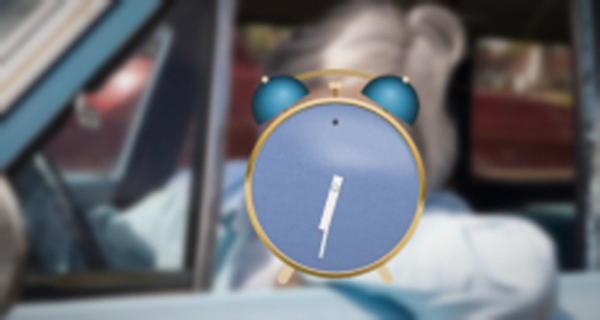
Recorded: 6h32
